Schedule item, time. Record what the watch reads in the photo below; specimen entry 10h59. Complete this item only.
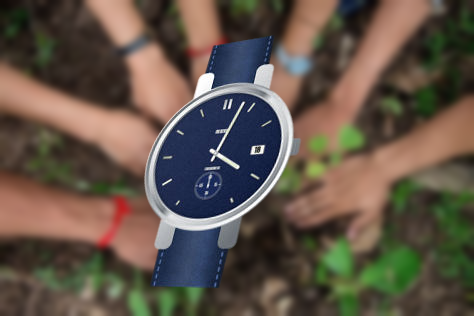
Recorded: 4h03
